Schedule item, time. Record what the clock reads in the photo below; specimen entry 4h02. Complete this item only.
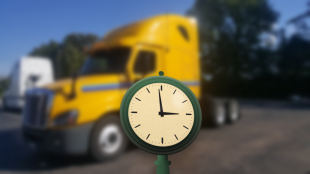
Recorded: 2h59
